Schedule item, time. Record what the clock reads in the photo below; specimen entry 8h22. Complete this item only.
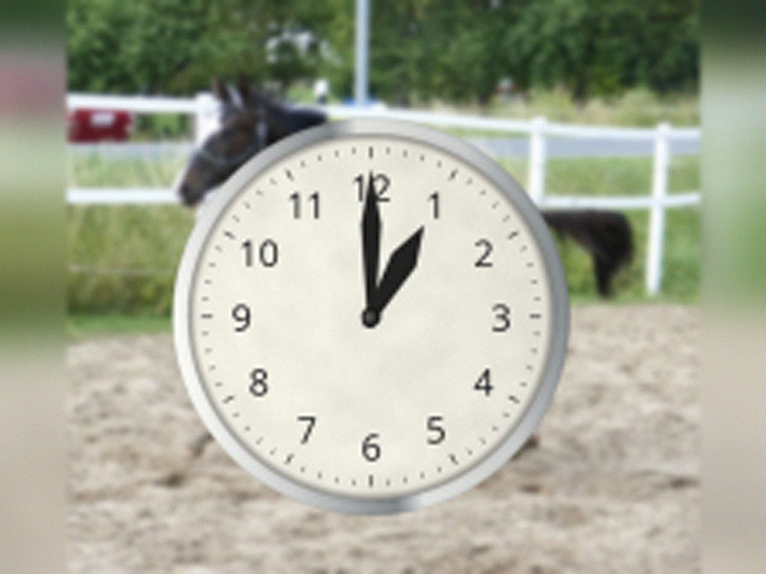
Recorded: 1h00
